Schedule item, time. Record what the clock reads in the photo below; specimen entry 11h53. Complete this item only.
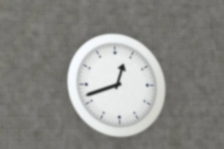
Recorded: 12h42
